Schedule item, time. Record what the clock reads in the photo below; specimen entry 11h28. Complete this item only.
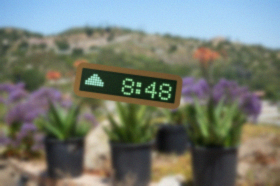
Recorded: 8h48
